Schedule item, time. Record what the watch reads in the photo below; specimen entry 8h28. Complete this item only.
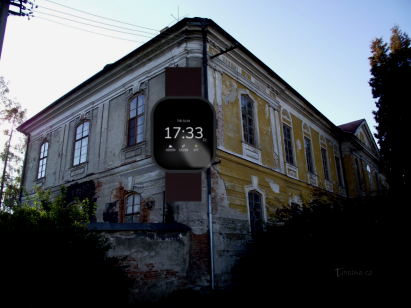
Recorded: 17h33
